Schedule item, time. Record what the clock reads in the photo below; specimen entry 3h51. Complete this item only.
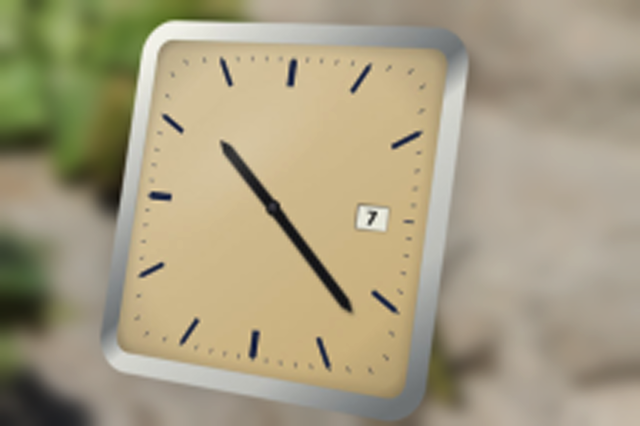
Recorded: 10h22
